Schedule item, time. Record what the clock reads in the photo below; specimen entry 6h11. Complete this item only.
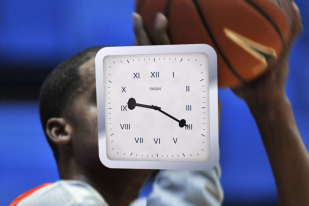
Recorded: 9h20
